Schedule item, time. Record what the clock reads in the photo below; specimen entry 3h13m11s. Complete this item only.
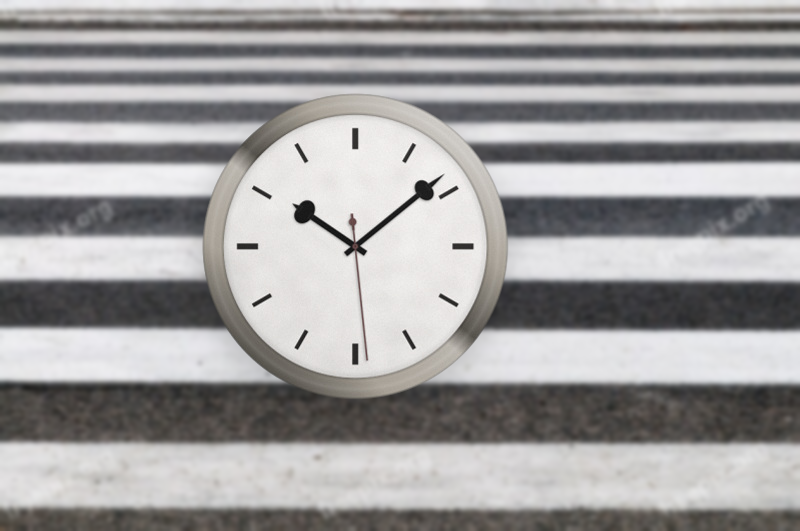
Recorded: 10h08m29s
